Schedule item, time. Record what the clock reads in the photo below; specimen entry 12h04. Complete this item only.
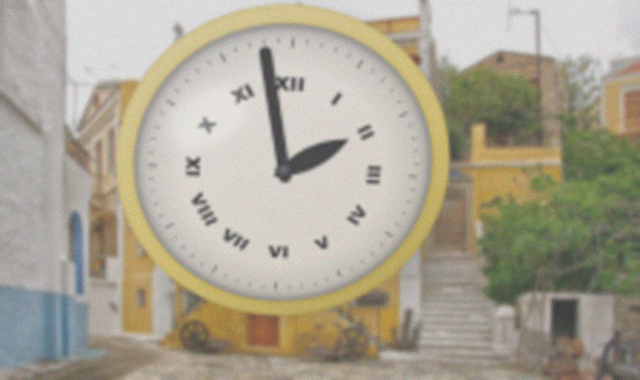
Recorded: 1h58
